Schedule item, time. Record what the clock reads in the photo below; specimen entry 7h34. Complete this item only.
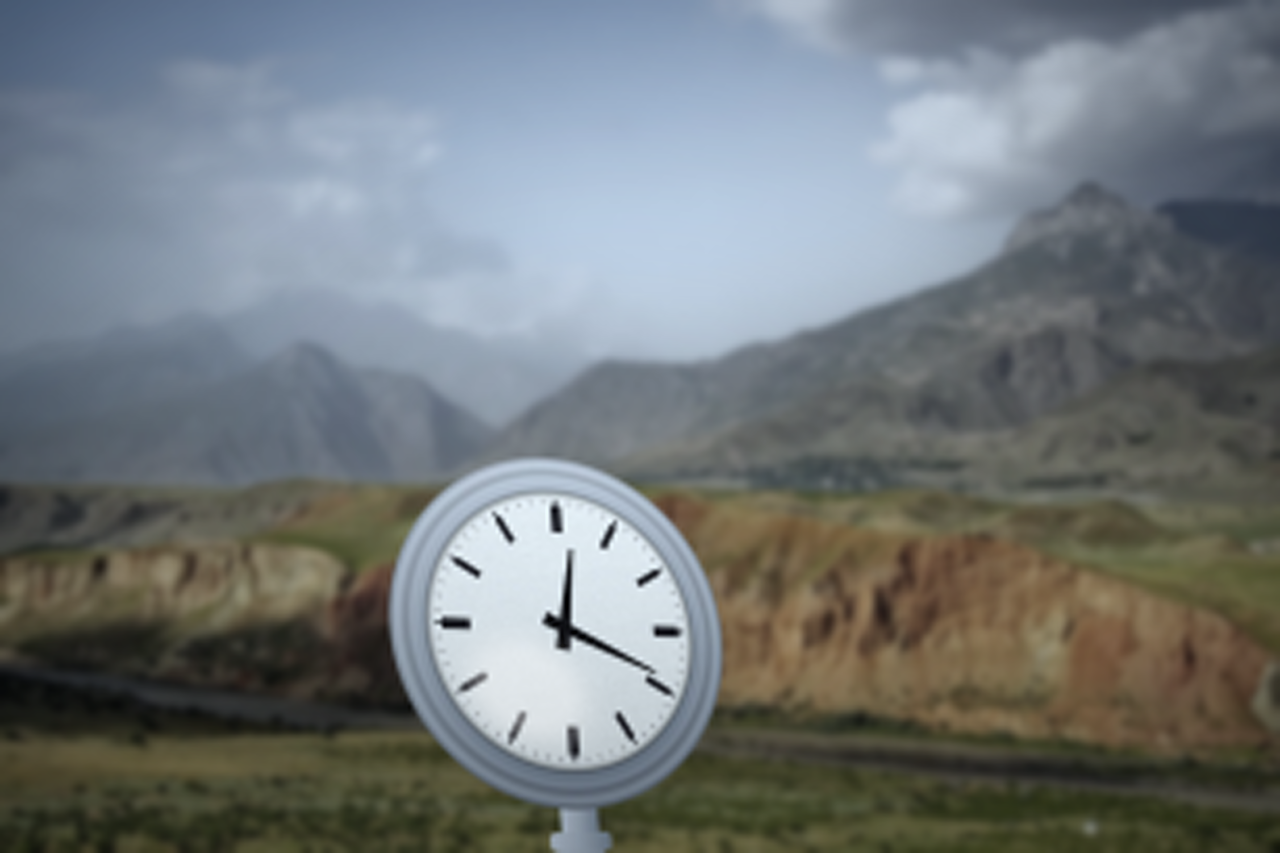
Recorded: 12h19
